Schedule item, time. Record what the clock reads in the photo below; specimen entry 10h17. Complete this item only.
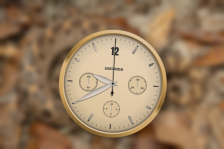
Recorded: 9h40
